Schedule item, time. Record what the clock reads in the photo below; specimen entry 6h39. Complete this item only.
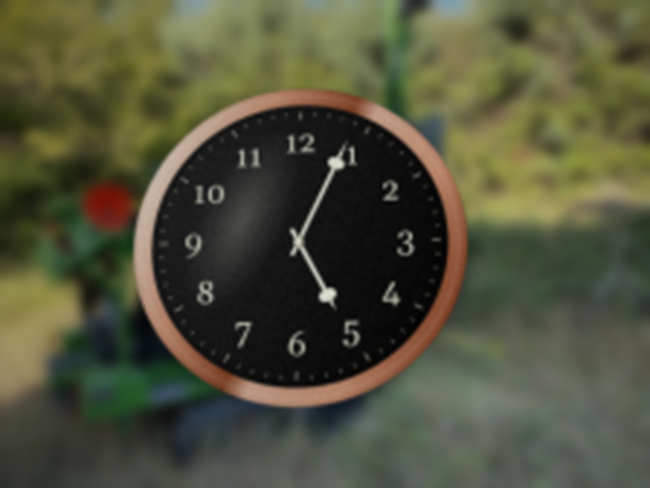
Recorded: 5h04
